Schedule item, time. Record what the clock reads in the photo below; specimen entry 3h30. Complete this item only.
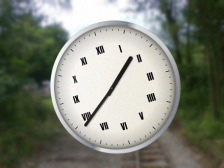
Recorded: 1h39
